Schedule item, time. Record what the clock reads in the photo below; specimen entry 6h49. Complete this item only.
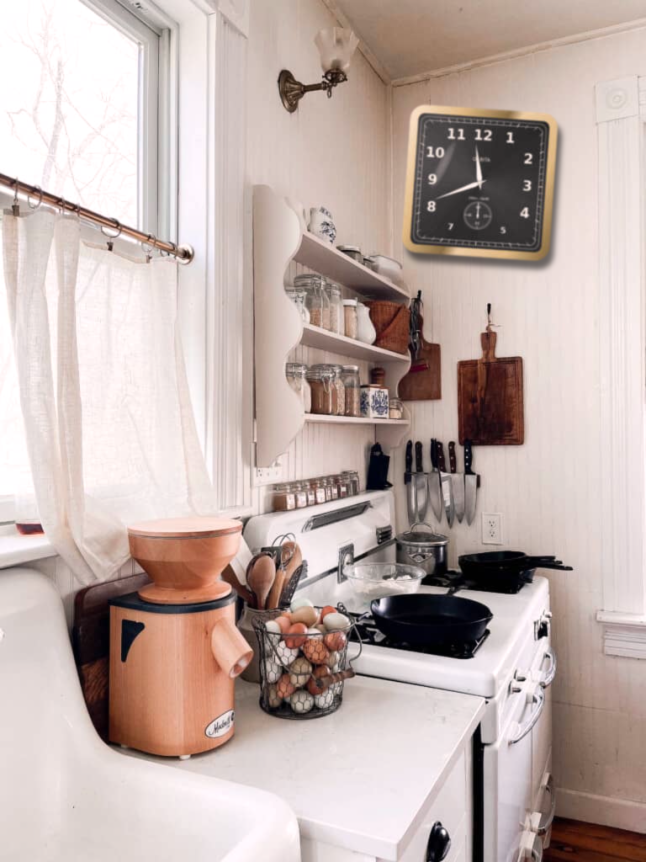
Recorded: 11h41
